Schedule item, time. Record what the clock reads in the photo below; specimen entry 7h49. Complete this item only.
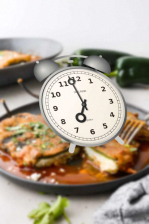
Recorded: 6h58
